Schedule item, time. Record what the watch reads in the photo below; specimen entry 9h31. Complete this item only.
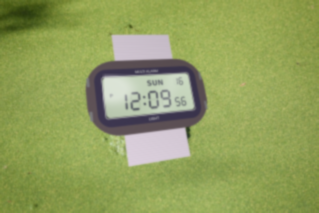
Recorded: 12h09
